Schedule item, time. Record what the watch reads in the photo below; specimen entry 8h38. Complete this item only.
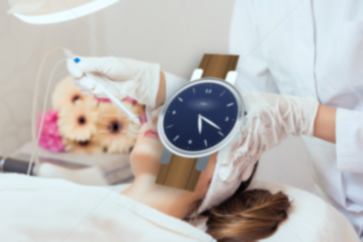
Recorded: 5h19
